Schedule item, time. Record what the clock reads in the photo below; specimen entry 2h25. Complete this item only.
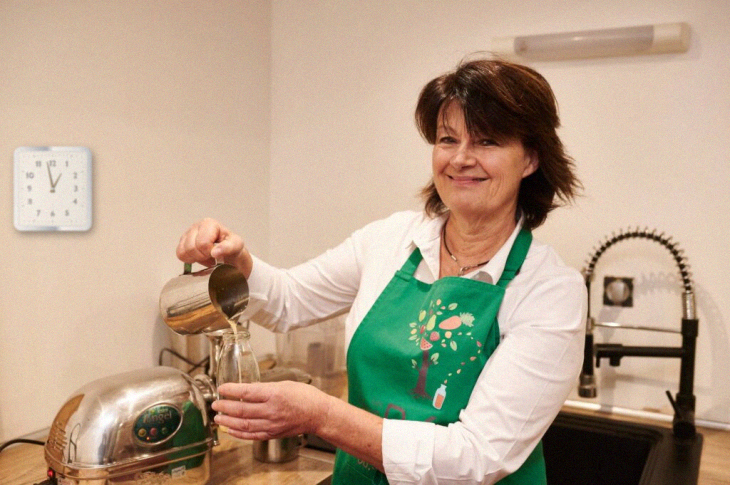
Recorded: 12h58
